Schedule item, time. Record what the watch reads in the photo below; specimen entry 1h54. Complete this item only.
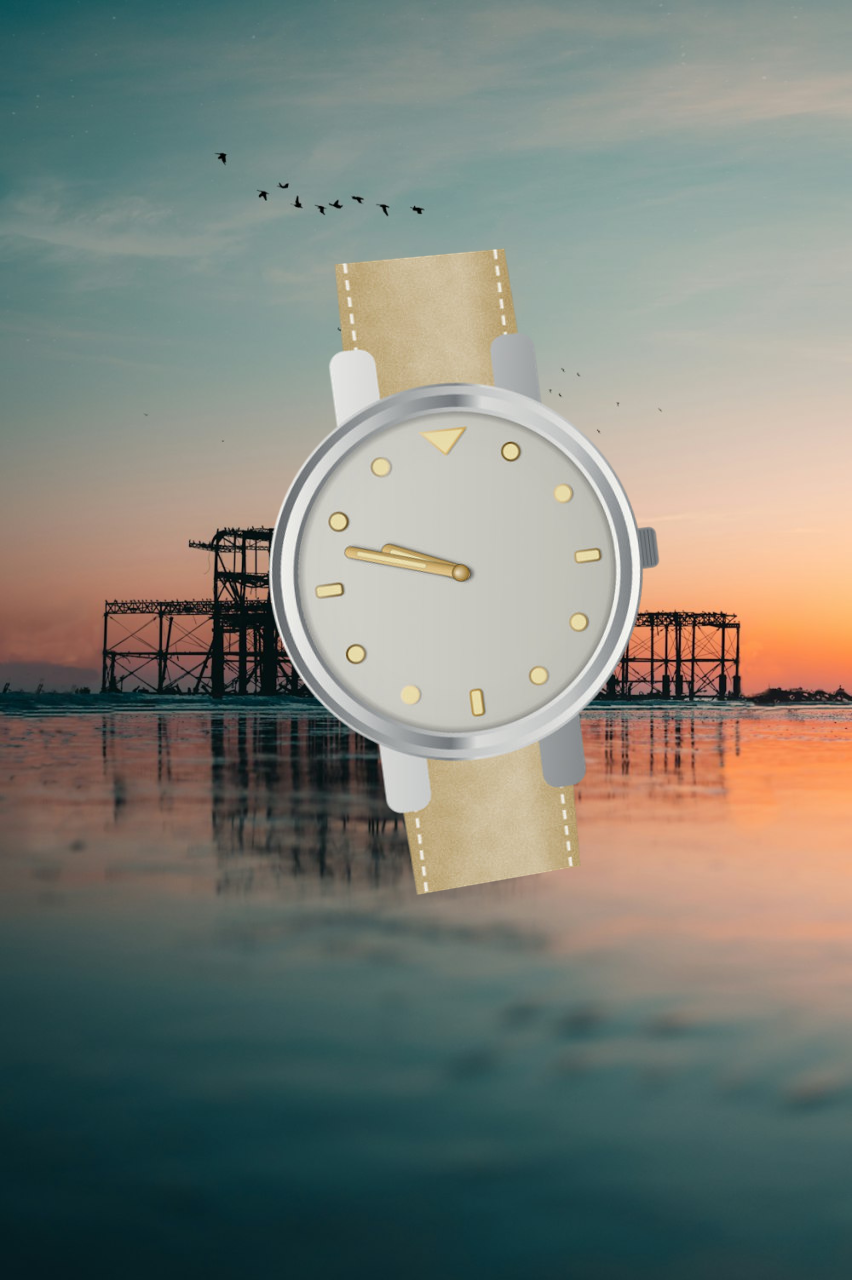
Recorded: 9h48
